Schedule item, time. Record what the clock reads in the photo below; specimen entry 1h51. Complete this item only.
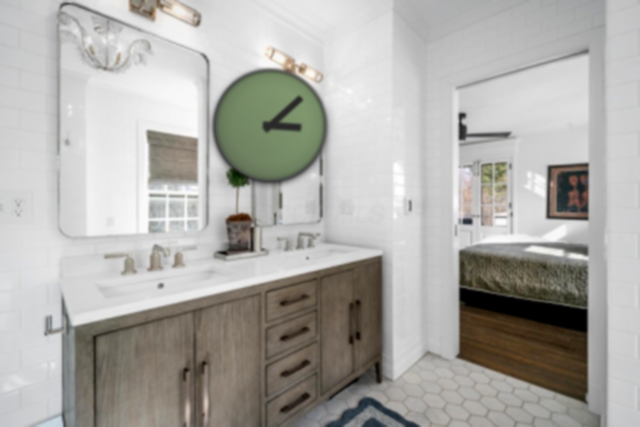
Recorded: 3h08
